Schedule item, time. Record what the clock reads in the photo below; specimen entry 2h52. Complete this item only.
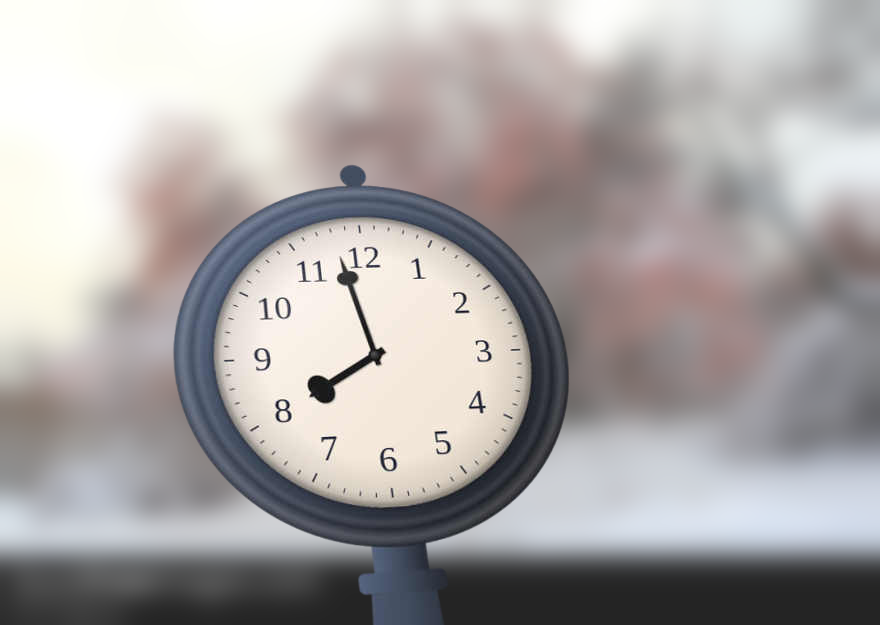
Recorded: 7h58
